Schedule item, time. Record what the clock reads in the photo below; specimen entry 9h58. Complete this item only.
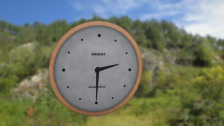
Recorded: 2h30
